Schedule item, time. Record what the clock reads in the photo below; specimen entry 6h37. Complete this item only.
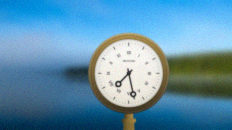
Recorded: 7h28
